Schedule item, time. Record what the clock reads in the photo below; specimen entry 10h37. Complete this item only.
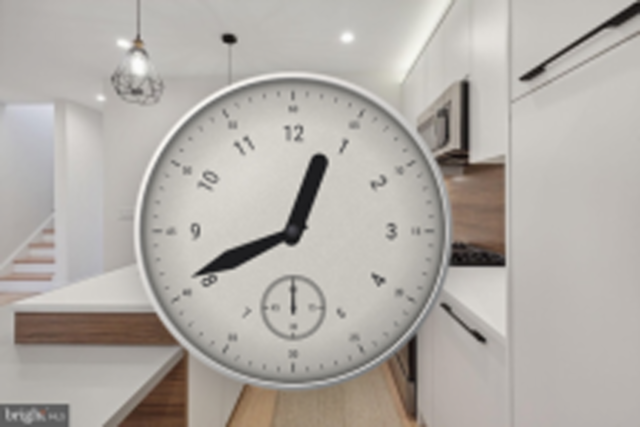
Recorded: 12h41
